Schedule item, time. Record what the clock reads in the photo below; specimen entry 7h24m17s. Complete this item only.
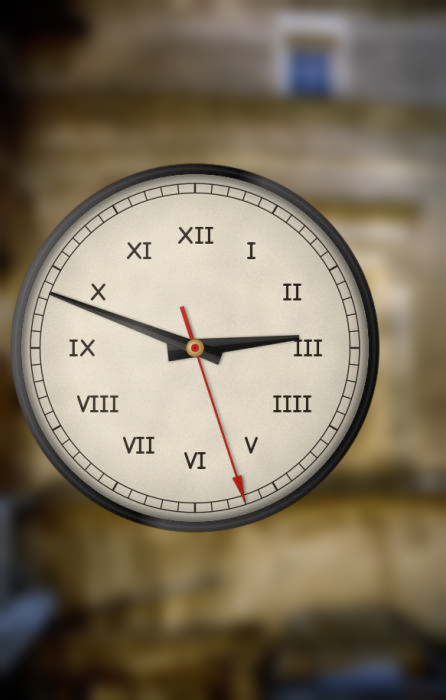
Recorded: 2h48m27s
